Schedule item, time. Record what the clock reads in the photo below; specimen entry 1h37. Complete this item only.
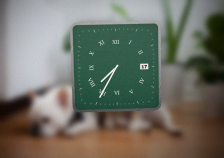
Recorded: 7h35
